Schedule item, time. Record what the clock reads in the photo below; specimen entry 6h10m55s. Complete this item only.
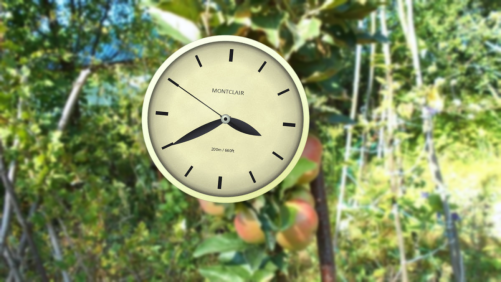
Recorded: 3h39m50s
